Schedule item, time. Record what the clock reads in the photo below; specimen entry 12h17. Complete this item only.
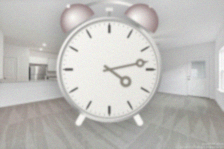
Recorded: 4h13
